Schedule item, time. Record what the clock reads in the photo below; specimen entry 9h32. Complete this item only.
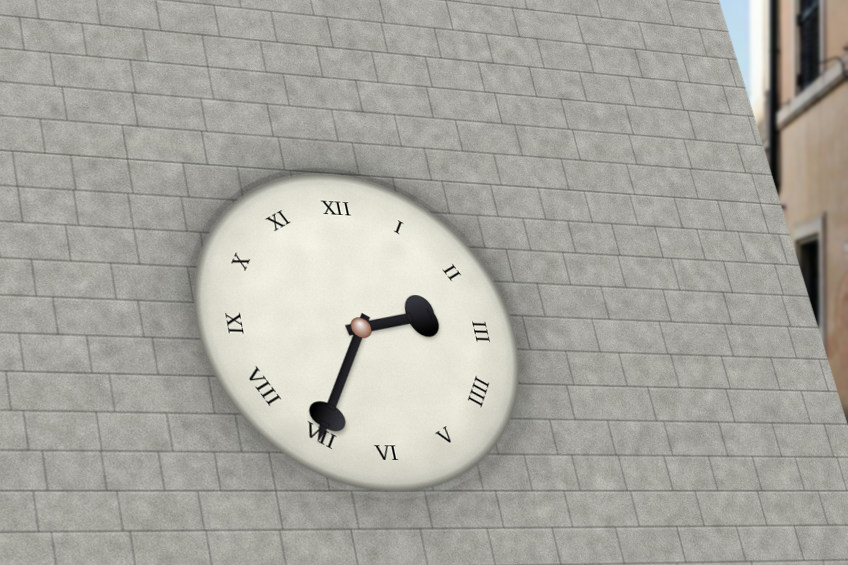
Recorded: 2h35
